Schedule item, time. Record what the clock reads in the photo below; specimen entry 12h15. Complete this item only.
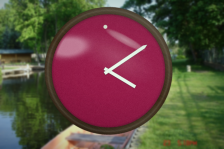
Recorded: 4h10
